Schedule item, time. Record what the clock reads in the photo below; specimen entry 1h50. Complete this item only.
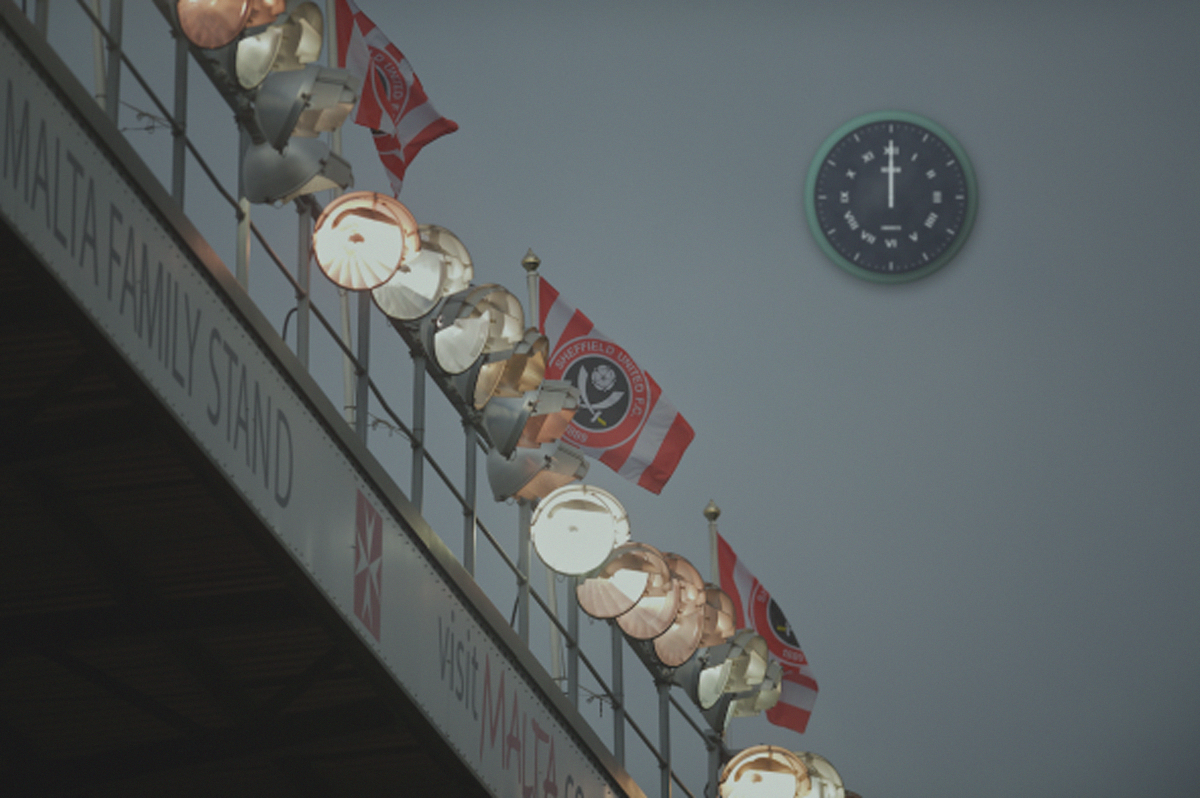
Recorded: 12h00
